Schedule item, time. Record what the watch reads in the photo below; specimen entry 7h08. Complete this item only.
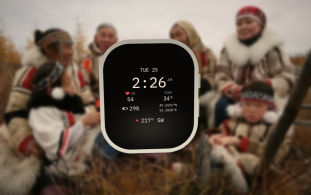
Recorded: 2h26
